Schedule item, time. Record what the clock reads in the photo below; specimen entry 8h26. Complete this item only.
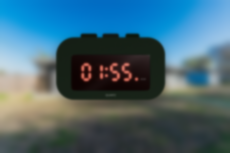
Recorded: 1h55
